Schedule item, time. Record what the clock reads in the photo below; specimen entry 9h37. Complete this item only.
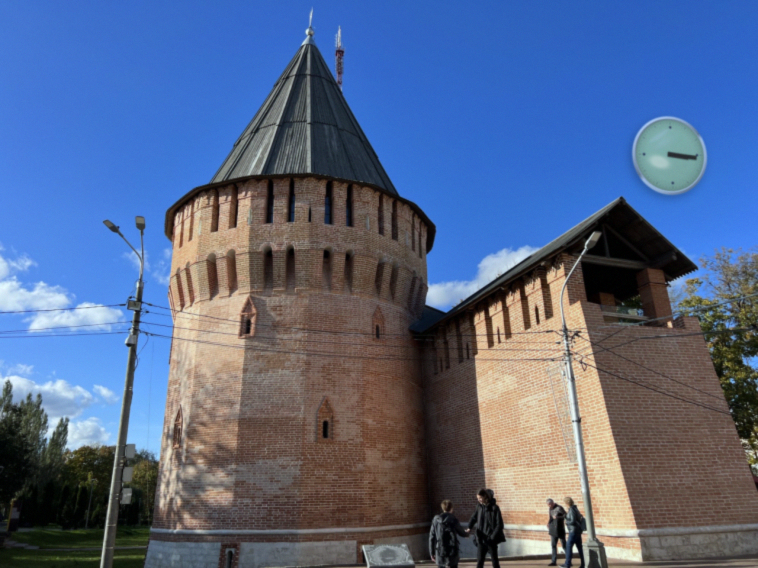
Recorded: 3h16
